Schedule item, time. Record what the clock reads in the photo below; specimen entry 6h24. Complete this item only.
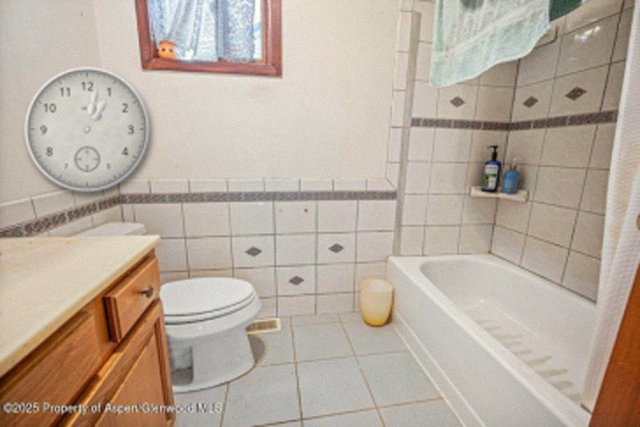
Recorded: 1h02
